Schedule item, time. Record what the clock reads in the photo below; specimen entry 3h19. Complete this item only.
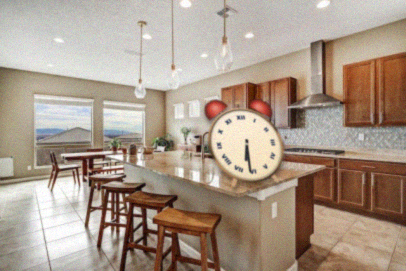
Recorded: 6h31
